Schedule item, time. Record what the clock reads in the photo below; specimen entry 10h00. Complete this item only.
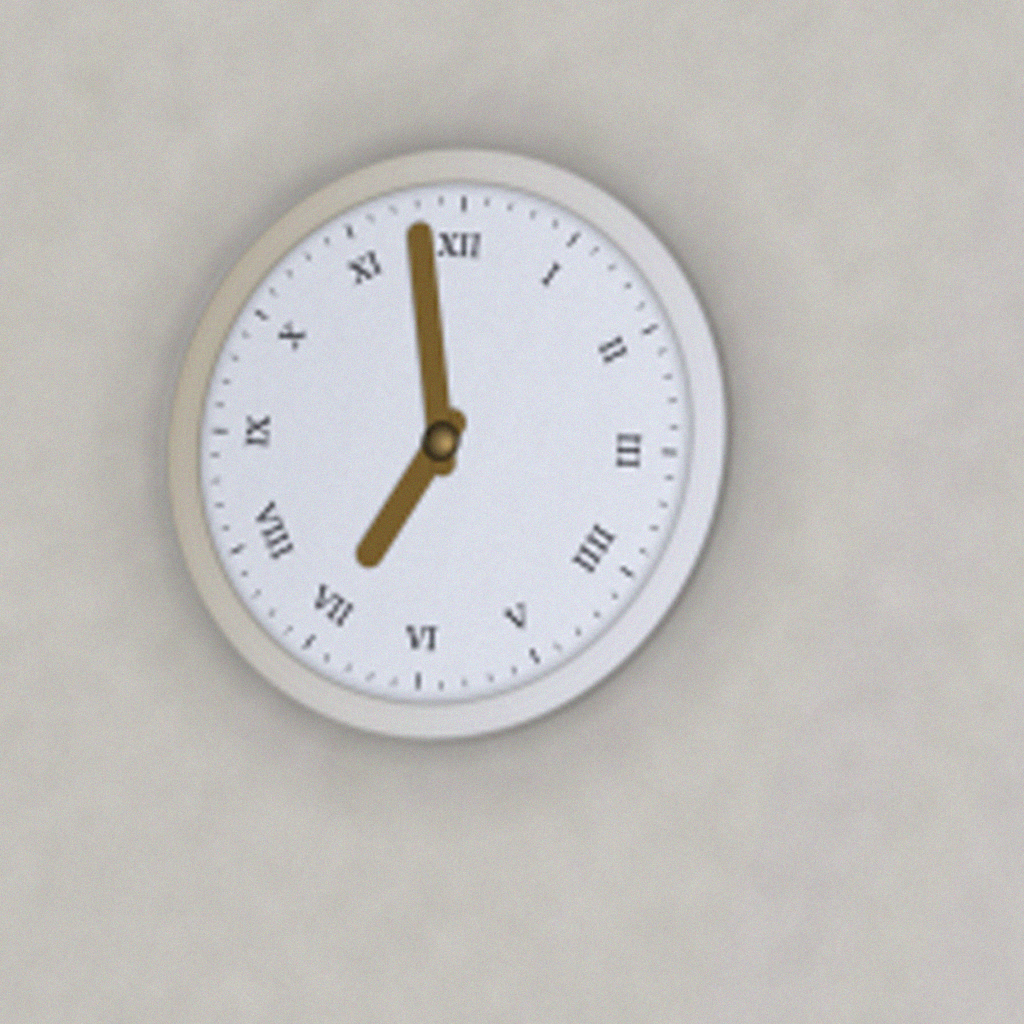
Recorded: 6h58
